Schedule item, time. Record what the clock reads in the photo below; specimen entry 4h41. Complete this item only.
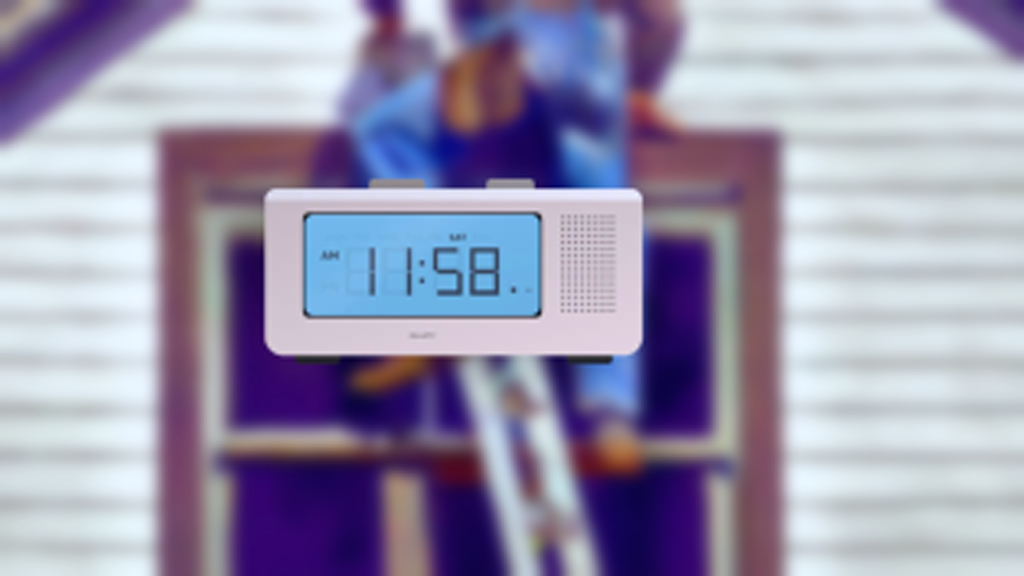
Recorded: 11h58
